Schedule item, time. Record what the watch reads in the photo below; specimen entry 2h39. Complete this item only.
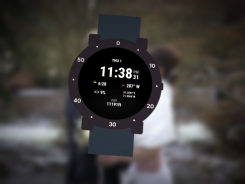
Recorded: 11h38
